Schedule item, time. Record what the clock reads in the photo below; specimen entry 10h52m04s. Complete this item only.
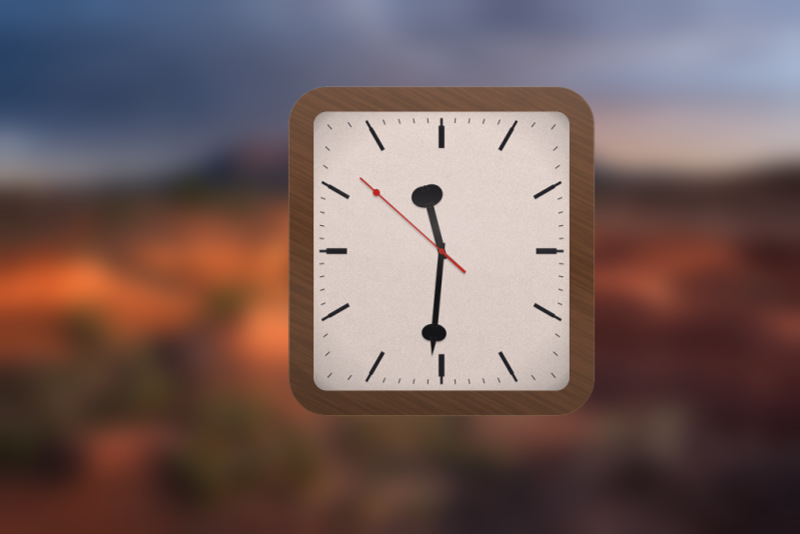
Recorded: 11h30m52s
